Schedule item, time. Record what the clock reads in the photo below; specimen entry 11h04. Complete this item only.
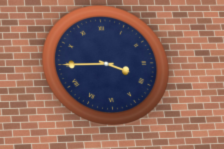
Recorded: 3h45
